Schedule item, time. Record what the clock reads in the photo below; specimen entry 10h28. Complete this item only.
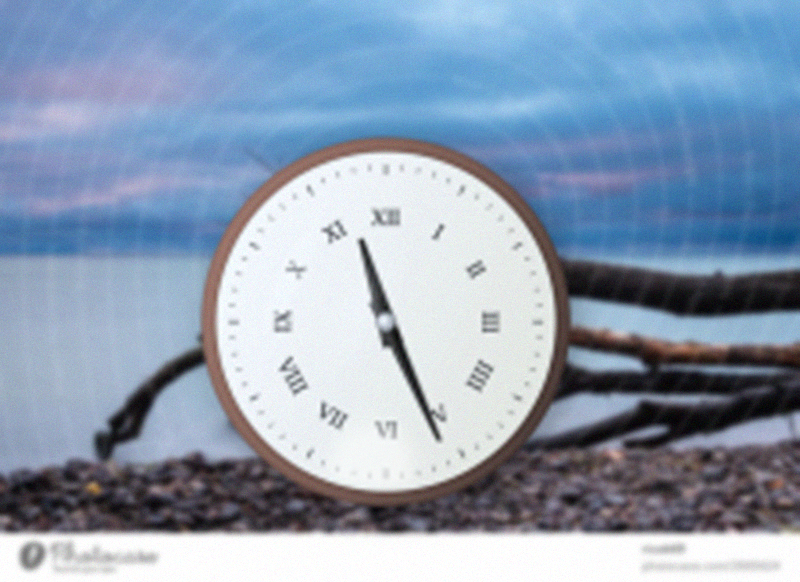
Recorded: 11h26
